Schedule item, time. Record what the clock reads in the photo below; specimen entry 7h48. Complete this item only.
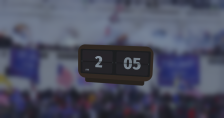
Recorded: 2h05
